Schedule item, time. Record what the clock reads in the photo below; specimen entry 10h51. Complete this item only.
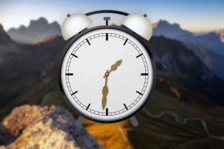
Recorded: 1h31
